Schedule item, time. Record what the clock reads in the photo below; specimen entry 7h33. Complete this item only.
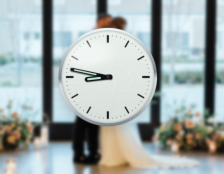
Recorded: 8h47
